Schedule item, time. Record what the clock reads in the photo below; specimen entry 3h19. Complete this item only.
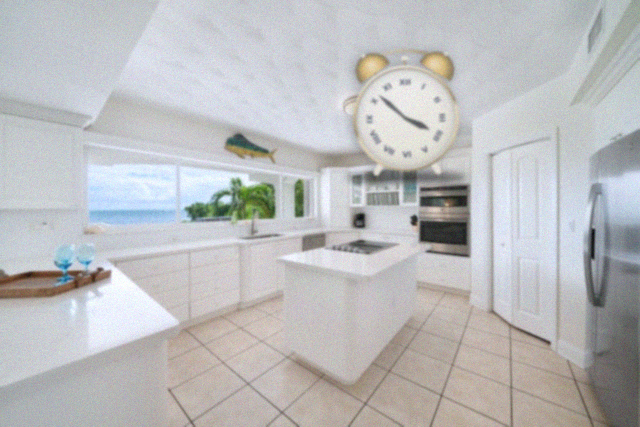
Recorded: 3h52
